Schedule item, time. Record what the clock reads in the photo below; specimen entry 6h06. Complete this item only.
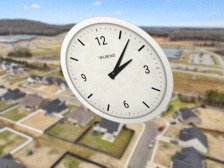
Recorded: 2h07
